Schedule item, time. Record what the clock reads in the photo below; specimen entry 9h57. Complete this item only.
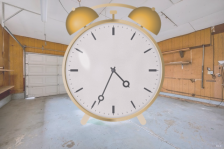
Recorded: 4h34
